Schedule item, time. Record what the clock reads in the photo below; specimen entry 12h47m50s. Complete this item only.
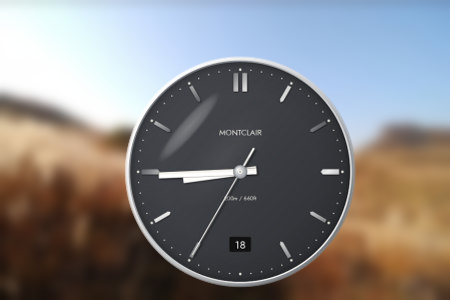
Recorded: 8h44m35s
